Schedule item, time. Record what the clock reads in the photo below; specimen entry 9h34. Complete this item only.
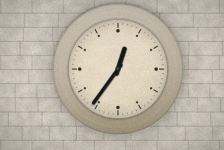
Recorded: 12h36
